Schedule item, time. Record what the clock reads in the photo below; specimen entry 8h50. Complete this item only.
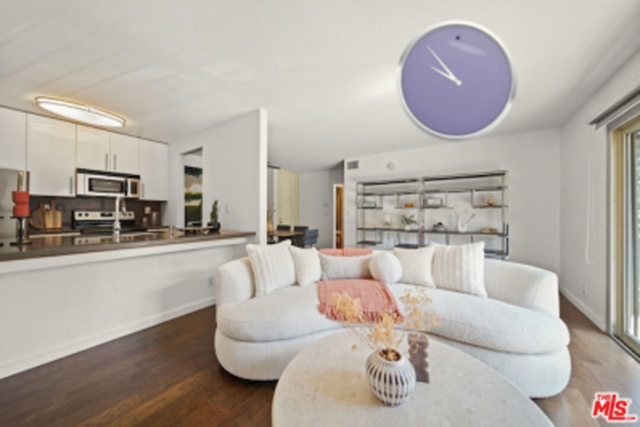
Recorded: 9h53
